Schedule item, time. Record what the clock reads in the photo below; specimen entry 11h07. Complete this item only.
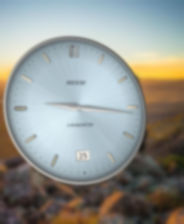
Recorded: 9h16
